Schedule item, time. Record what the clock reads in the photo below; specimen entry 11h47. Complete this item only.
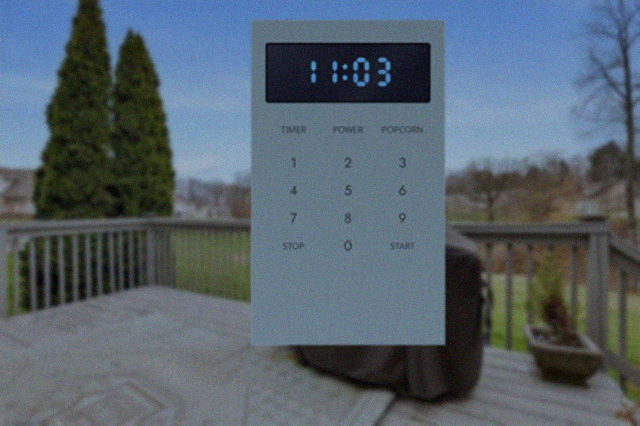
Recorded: 11h03
